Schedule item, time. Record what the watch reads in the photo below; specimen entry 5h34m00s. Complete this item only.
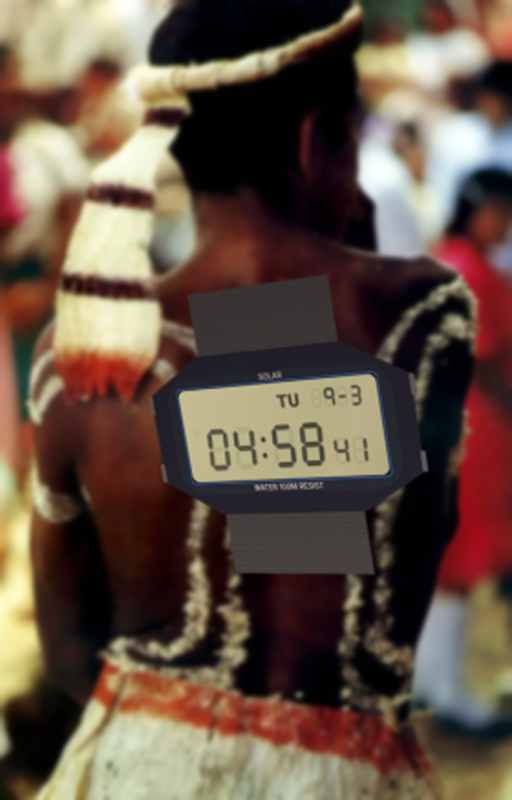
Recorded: 4h58m41s
